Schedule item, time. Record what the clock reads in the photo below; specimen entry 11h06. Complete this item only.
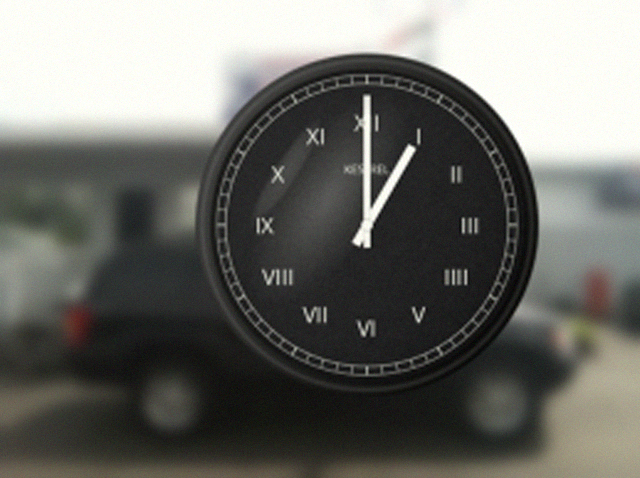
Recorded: 1h00
